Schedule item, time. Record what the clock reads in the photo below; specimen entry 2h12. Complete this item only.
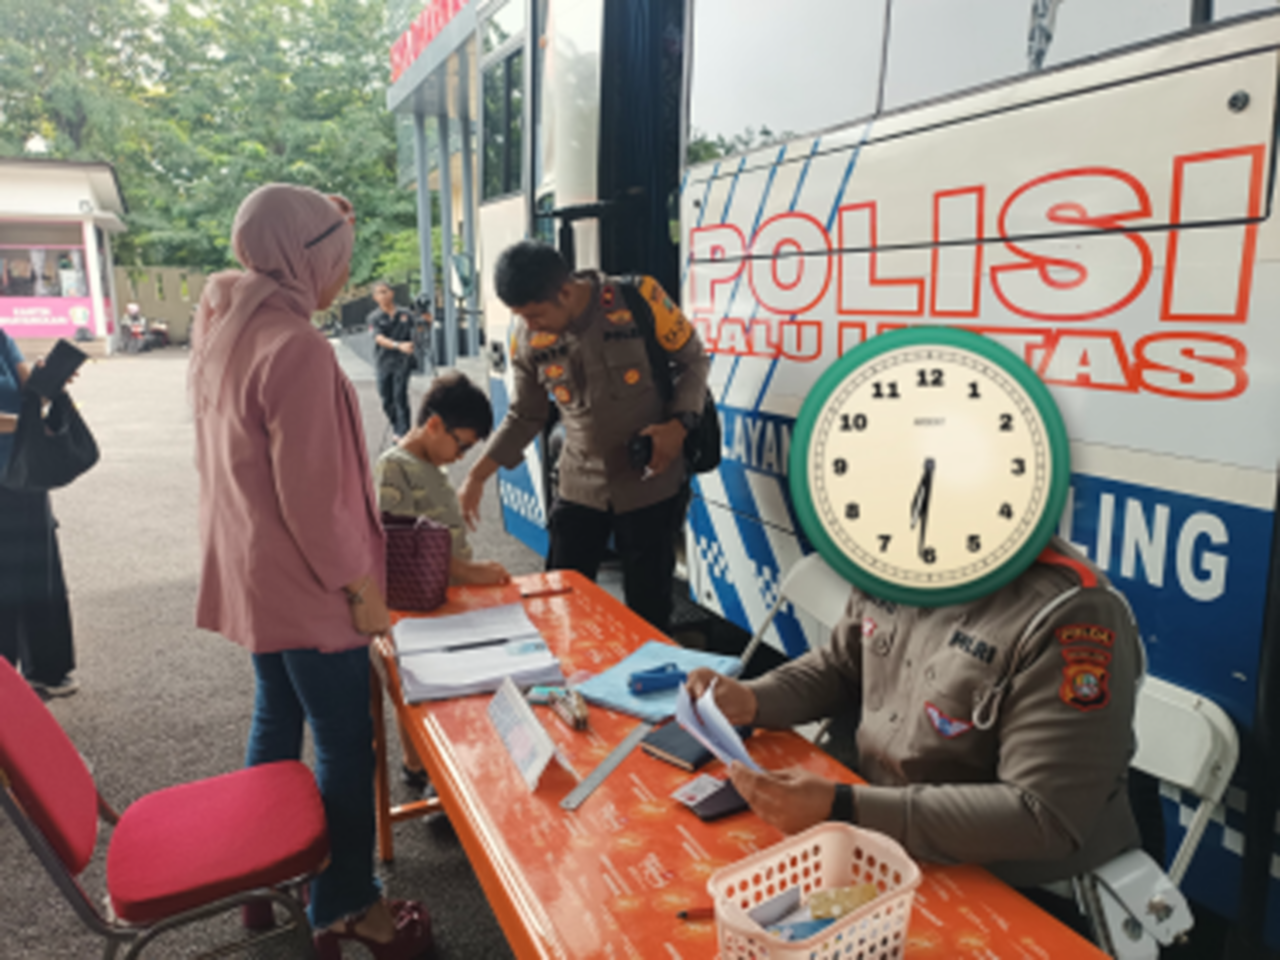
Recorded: 6h31
